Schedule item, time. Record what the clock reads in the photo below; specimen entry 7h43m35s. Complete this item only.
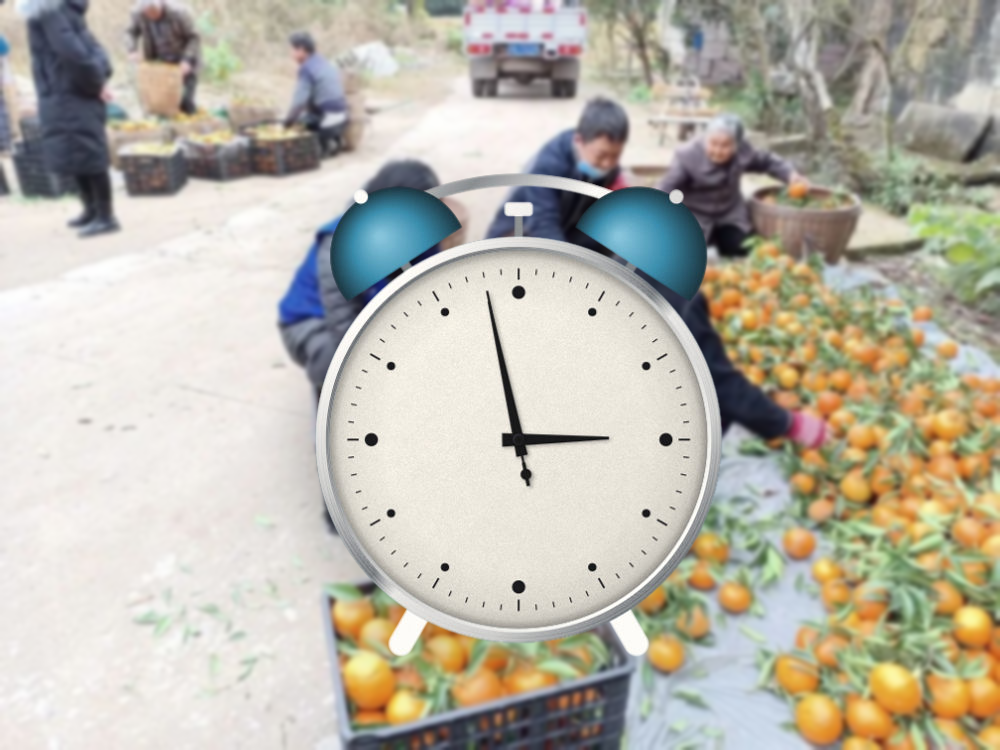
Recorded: 2h57m58s
